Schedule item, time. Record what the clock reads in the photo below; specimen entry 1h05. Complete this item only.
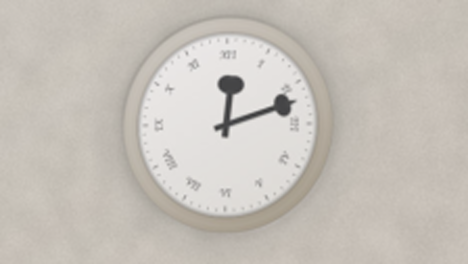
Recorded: 12h12
